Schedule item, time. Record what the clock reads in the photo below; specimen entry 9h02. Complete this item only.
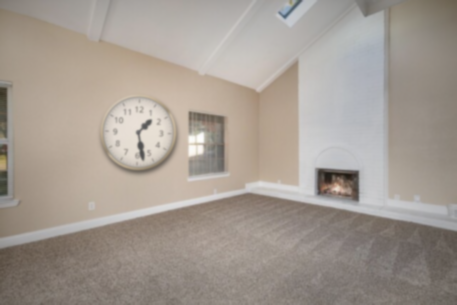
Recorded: 1h28
